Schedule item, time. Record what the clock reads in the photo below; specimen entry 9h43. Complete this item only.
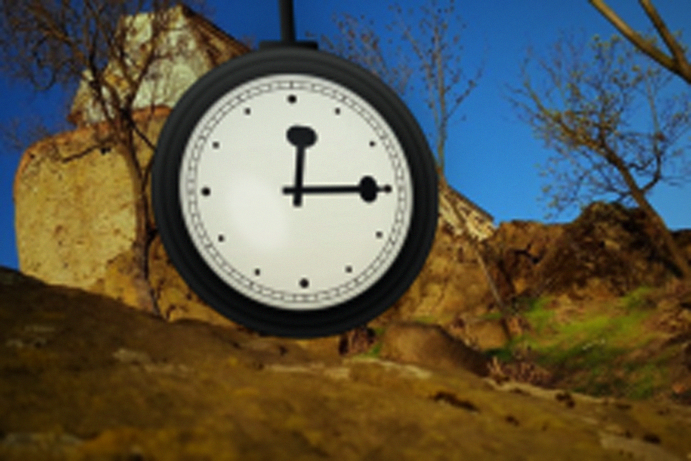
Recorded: 12h15
